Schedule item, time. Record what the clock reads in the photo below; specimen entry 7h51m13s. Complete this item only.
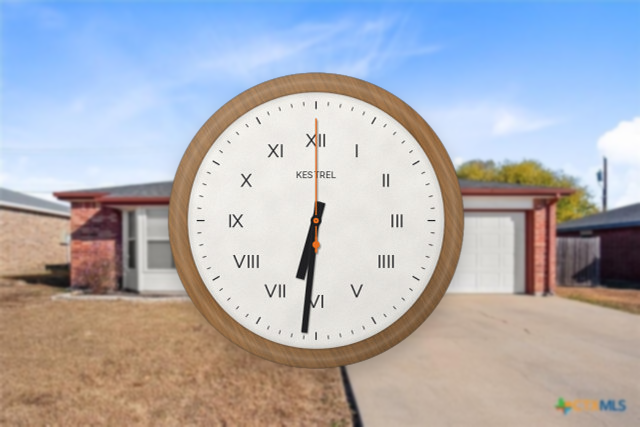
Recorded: 6h31m00s
